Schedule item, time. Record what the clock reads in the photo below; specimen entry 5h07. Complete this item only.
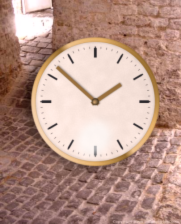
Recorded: 1h52
